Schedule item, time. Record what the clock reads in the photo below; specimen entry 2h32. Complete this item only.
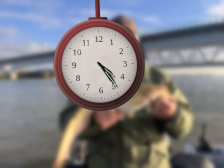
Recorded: 4h24
